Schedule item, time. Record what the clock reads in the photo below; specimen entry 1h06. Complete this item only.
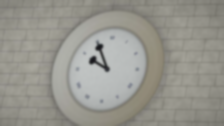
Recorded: 9h55
